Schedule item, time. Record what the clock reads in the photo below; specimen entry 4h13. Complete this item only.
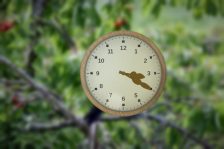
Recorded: 3h20
